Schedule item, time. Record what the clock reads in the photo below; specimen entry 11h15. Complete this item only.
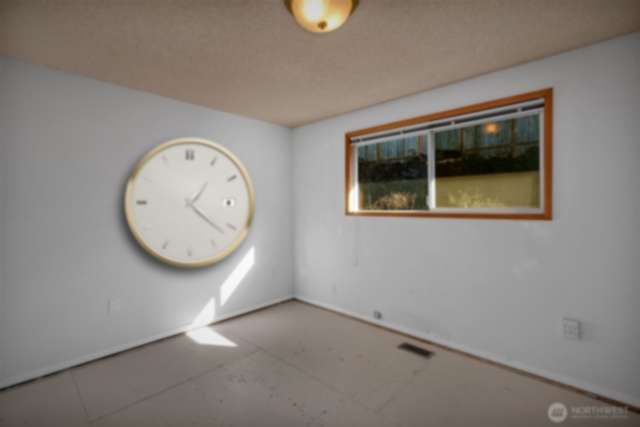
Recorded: 1h22
